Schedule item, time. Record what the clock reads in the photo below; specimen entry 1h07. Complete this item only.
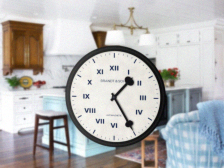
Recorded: 1h25
